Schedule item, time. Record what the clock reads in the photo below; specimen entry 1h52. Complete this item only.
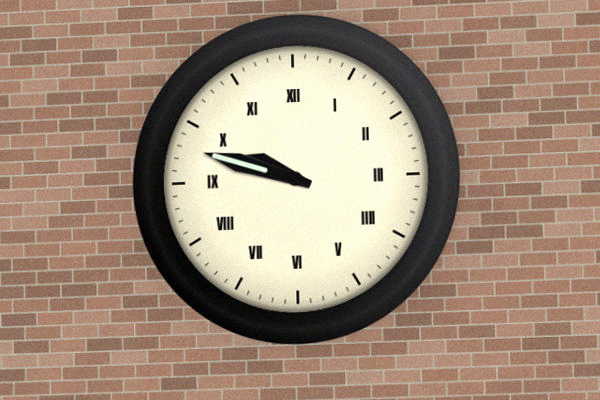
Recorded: 9h48
